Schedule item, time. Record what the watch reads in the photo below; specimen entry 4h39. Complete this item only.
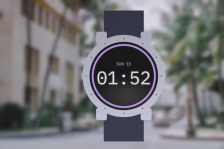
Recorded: 1h52
